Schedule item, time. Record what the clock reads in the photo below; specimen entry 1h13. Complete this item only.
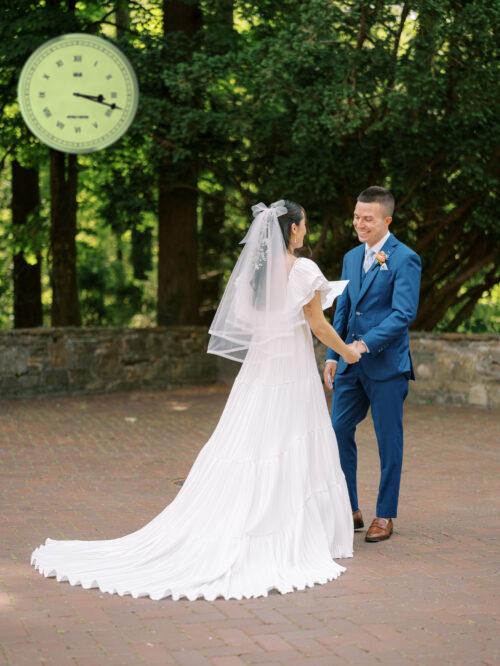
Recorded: 3h18
